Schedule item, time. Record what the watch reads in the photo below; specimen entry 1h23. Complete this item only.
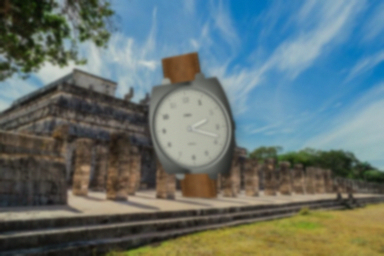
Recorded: 2h18
